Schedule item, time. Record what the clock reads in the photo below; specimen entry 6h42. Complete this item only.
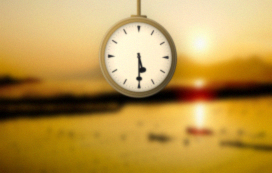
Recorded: 5h30
